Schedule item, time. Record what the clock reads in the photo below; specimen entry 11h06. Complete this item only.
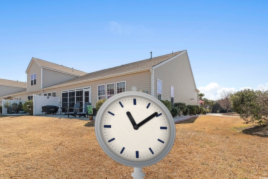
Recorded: 11h09
